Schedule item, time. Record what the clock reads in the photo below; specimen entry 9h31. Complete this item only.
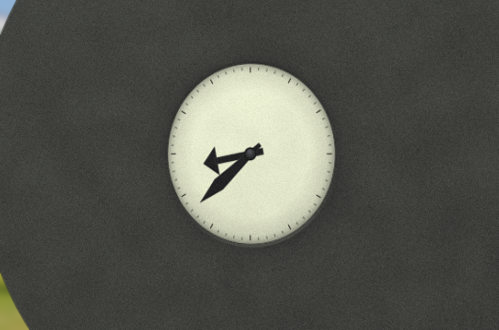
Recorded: 8h38
